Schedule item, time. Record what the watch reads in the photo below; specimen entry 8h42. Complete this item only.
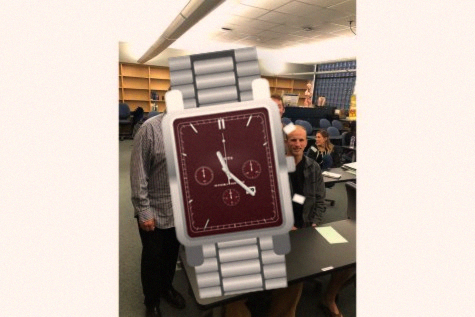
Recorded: 11h23
